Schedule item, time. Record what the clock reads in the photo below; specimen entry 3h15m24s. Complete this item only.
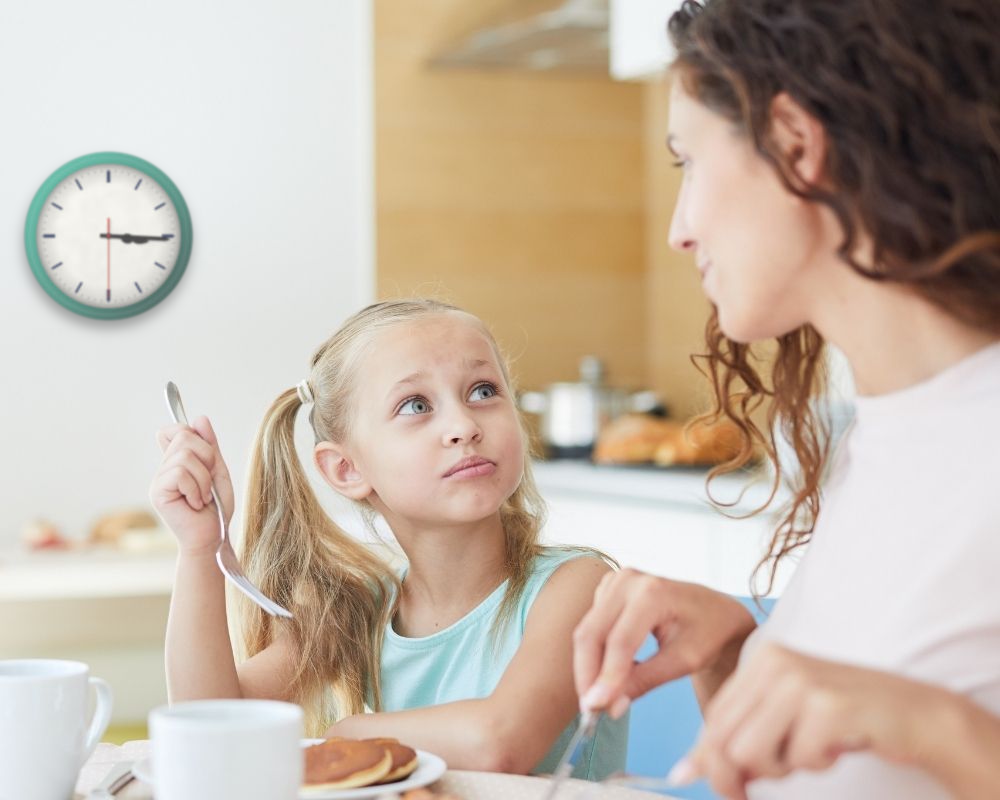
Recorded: 3h15m30s
